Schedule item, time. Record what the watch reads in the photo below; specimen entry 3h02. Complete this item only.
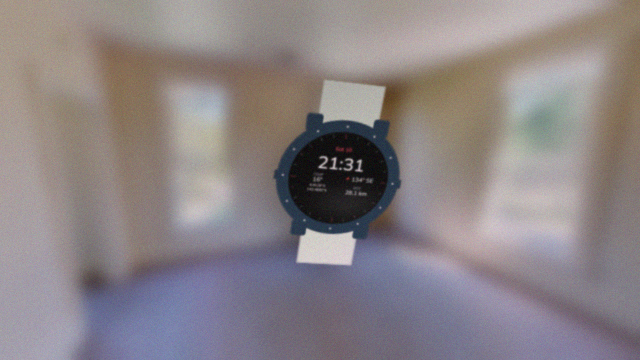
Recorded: 21h31
